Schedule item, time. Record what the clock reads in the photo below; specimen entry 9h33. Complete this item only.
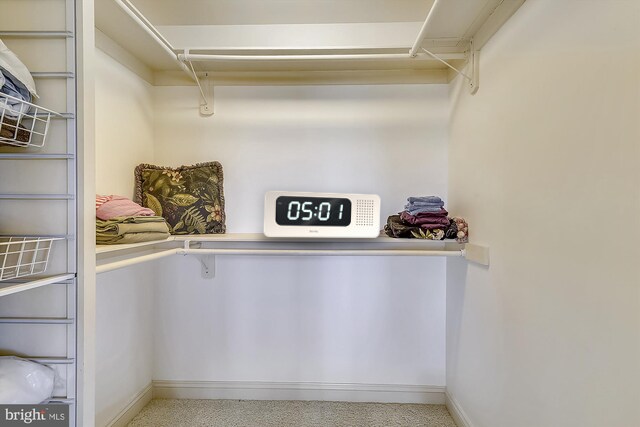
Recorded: 5h01
